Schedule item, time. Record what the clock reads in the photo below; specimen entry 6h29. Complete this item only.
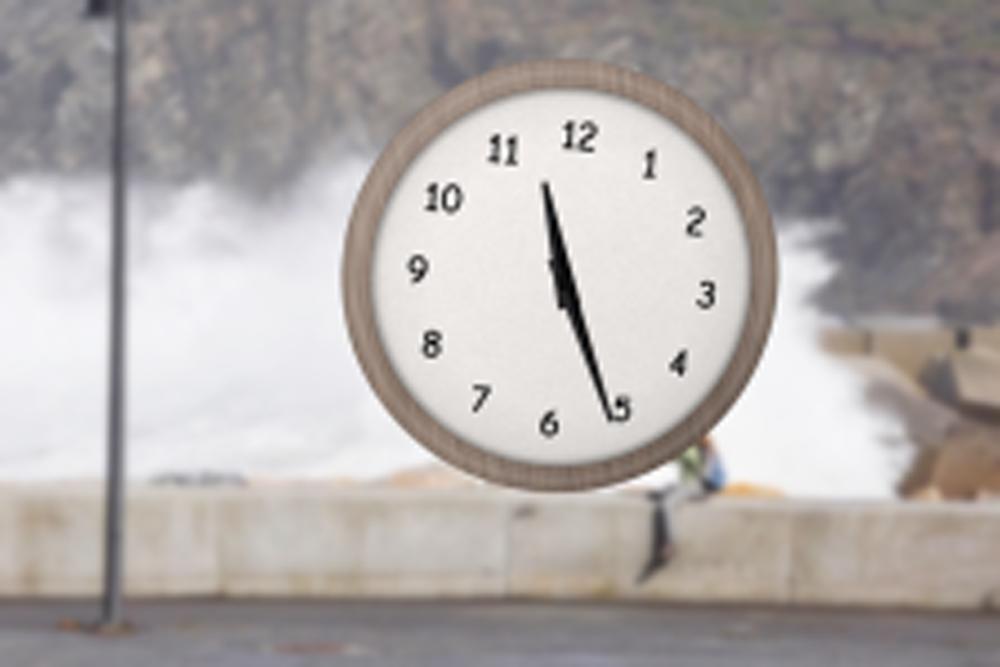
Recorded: 11h26
